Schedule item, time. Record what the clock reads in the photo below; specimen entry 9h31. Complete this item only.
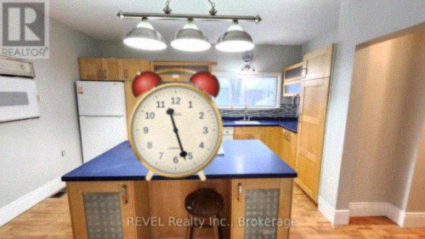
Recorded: 11h27
